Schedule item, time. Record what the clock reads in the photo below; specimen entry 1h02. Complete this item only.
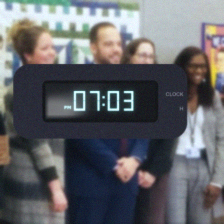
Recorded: 7h03
